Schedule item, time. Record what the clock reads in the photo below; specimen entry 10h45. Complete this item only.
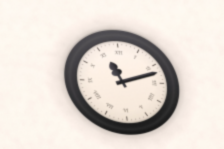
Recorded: 11h12
